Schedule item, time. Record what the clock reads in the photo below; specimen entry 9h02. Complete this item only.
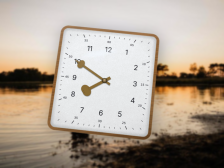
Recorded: 7h50
